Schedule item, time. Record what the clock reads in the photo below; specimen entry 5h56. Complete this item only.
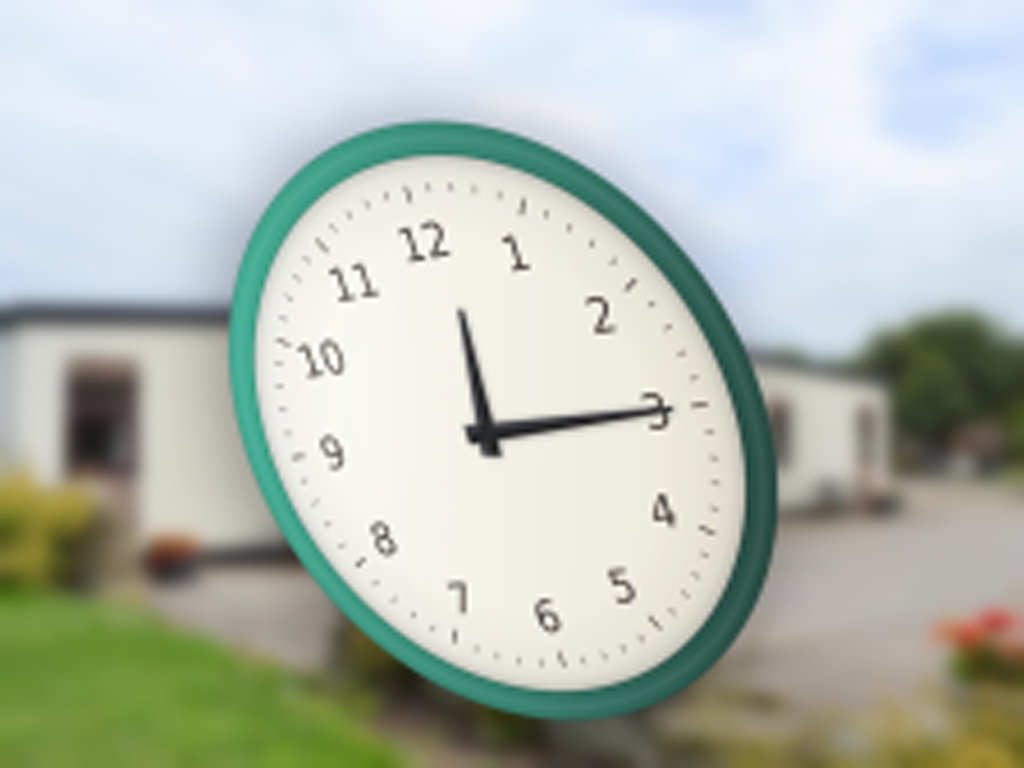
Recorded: 12h15
